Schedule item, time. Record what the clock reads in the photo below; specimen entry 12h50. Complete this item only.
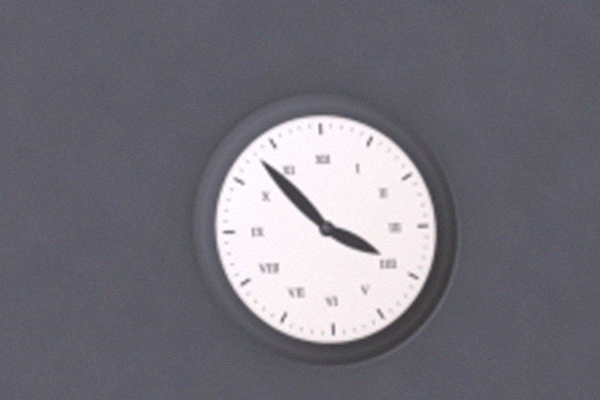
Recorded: 3h53
